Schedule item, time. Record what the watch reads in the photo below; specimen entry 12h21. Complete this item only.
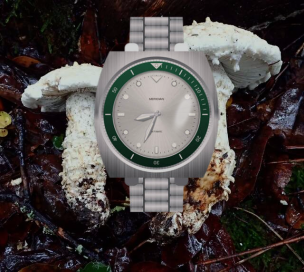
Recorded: 8h34
